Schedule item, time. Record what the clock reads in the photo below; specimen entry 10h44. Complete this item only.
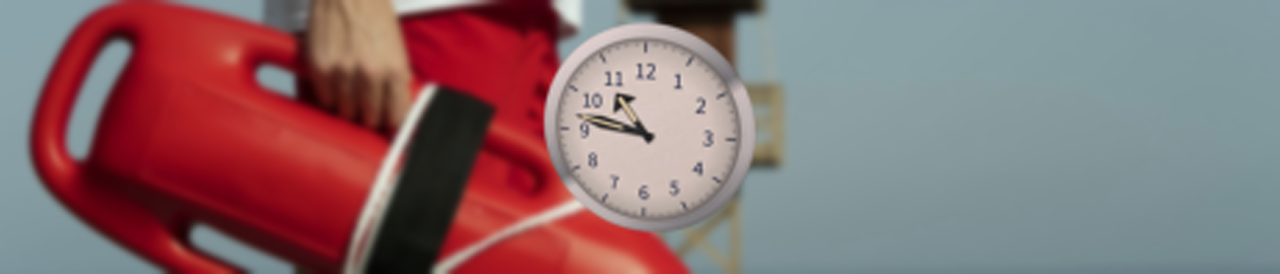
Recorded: 10h47
